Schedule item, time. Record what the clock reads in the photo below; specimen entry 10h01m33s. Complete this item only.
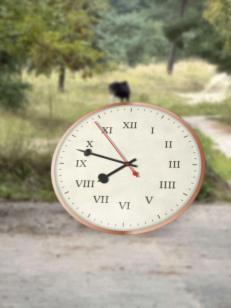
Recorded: 7h47m54s
